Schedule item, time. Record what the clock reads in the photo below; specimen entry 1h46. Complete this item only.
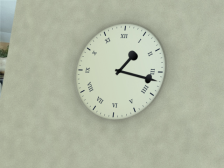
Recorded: 1h17
